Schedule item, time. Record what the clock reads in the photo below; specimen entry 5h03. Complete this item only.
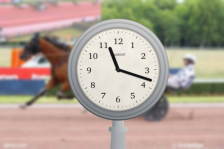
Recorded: 11h18
